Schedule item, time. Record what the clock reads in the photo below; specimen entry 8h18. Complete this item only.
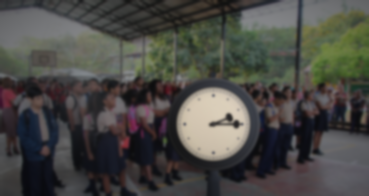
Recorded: 2h15
